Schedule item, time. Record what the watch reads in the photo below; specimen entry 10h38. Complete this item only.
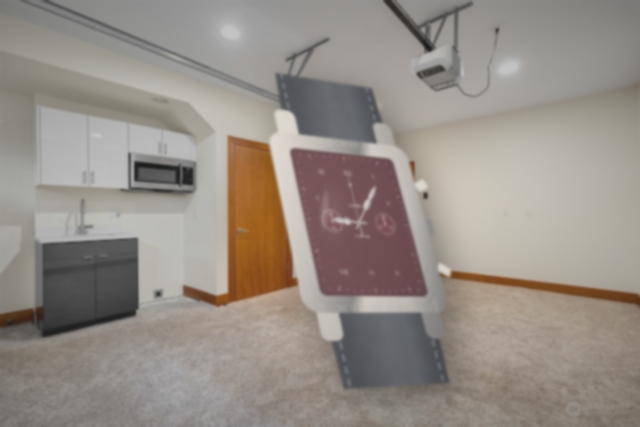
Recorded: 9h06
